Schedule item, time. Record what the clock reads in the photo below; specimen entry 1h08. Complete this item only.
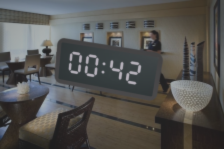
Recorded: 0h42
